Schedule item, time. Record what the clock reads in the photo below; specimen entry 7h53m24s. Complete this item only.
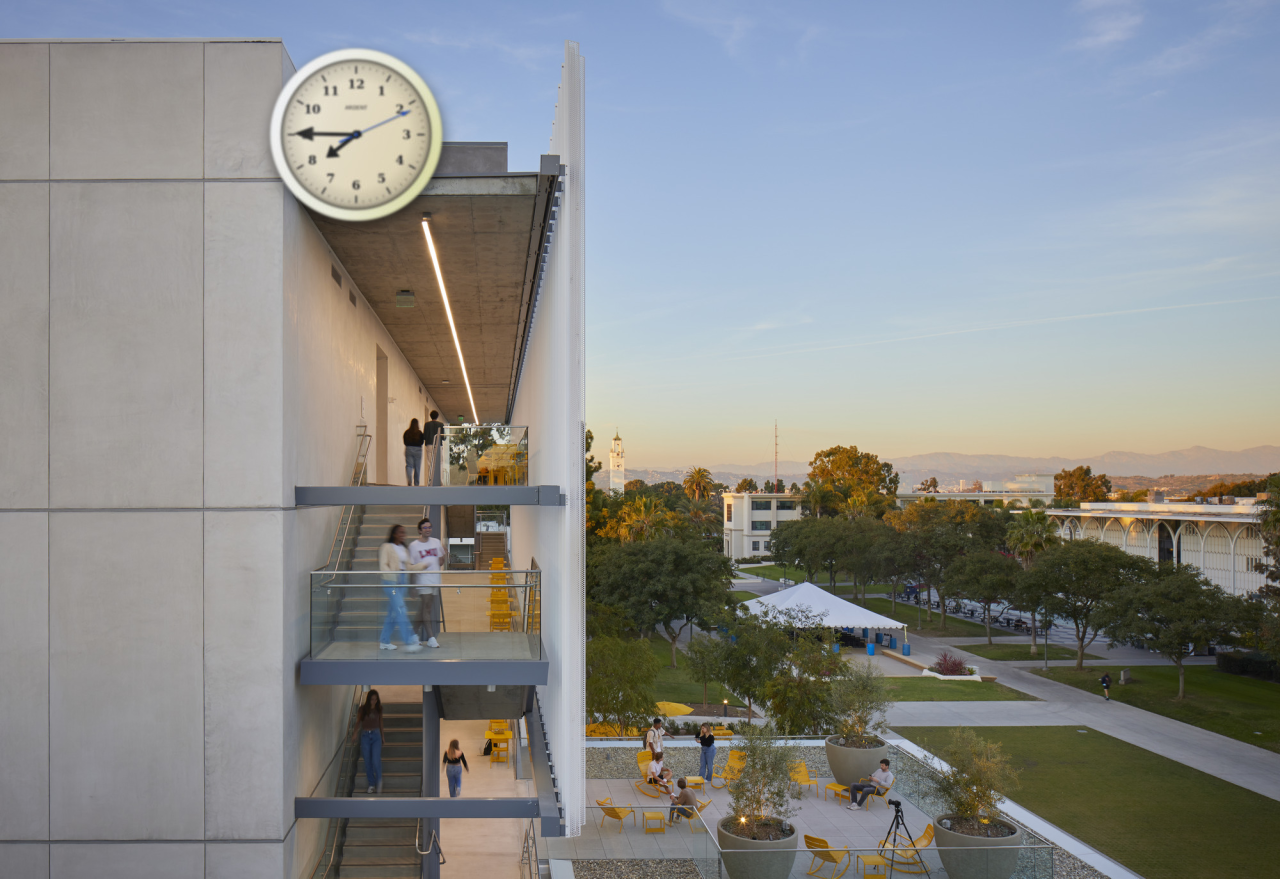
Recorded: 7h45m11s
